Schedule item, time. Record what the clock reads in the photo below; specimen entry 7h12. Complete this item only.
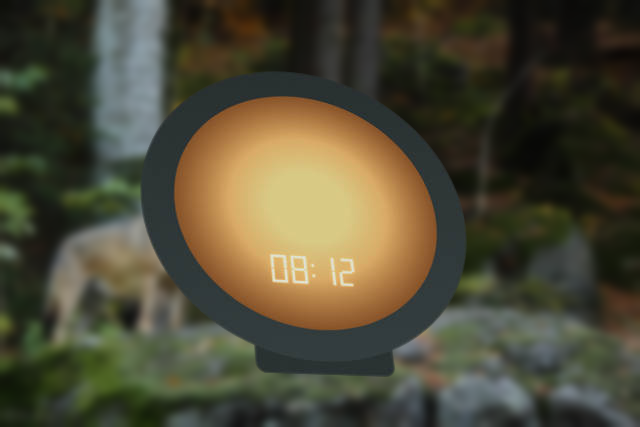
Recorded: 8h12
